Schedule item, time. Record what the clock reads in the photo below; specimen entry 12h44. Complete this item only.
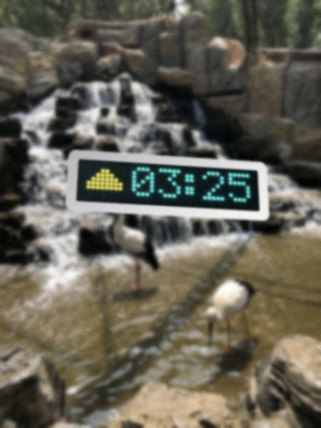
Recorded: 3h25
